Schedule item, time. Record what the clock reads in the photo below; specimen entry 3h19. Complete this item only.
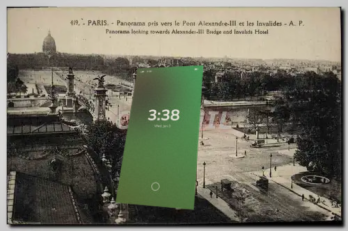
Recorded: 3h38
